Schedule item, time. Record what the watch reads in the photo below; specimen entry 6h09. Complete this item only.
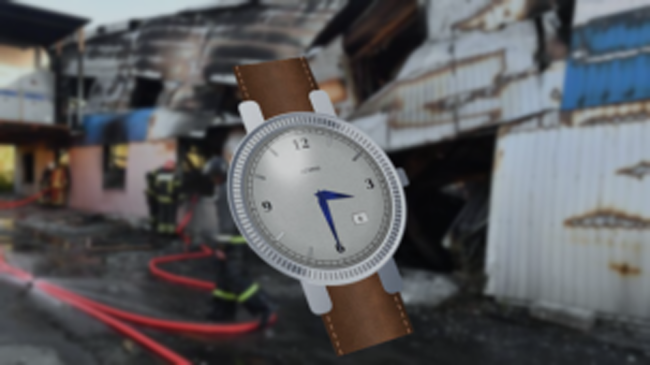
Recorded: 3h30
